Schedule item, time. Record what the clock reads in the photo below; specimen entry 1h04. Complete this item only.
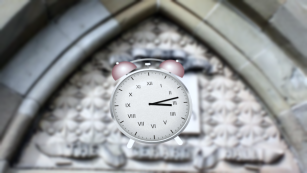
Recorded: 3h13
